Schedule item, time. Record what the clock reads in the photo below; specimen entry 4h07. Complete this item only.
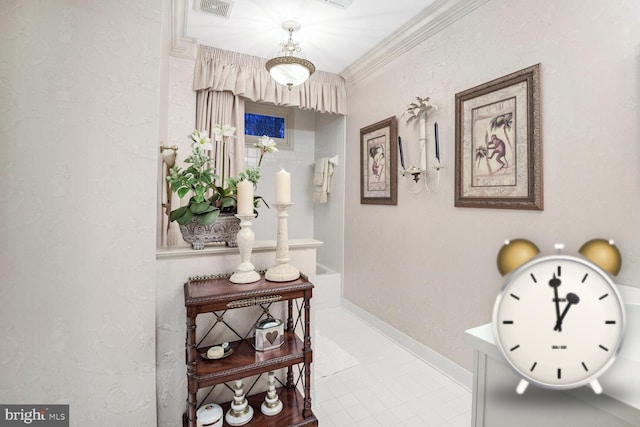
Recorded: 12h59
